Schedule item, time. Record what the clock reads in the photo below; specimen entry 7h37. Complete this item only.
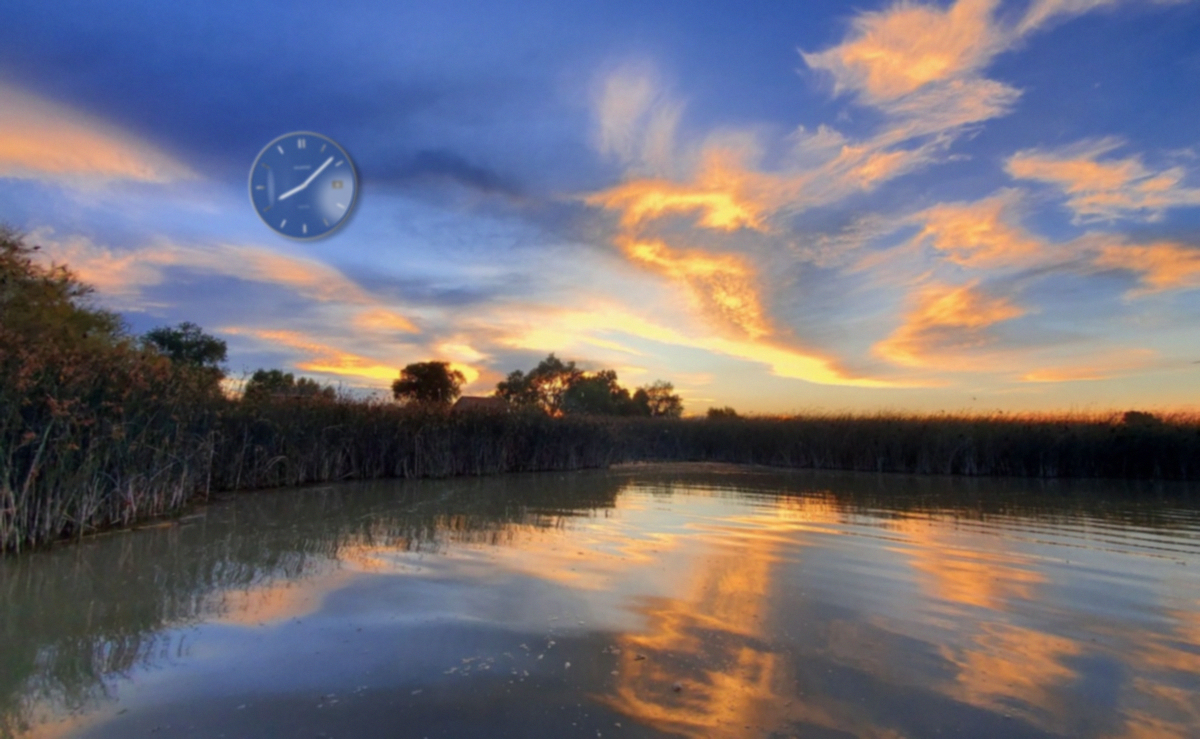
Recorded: 8h08
